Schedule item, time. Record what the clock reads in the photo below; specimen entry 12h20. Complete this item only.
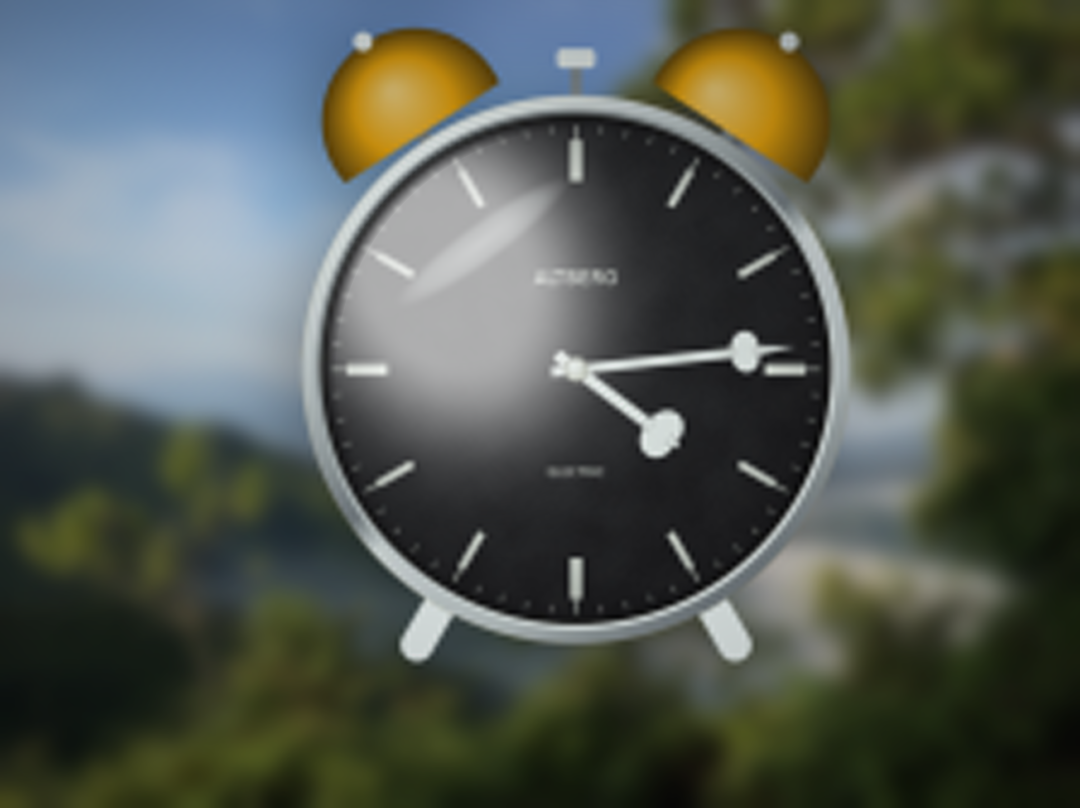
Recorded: 4h14
